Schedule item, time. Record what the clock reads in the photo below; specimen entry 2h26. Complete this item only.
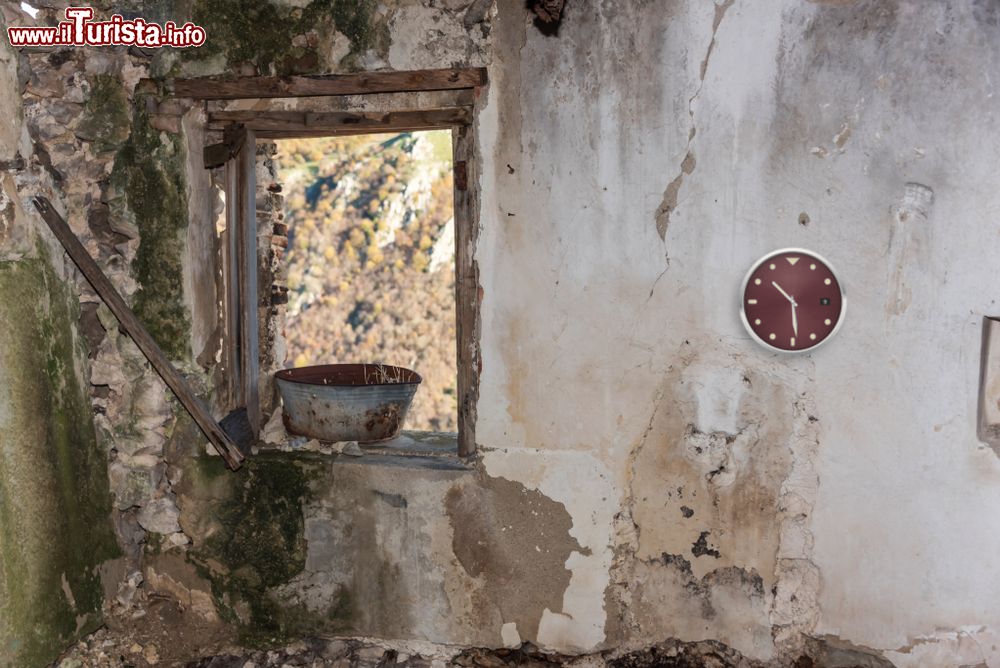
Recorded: 10h29
